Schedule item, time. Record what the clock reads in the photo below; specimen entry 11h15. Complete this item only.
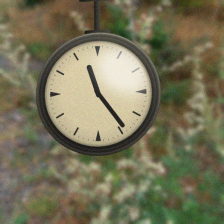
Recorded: 11h24
